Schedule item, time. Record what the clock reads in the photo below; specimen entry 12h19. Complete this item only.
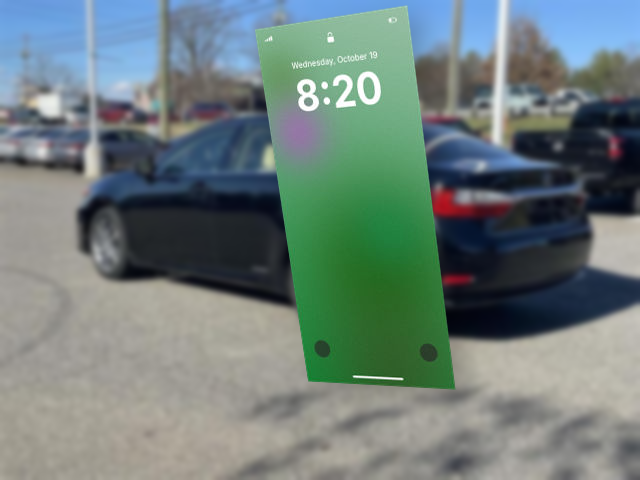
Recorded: 8h20
